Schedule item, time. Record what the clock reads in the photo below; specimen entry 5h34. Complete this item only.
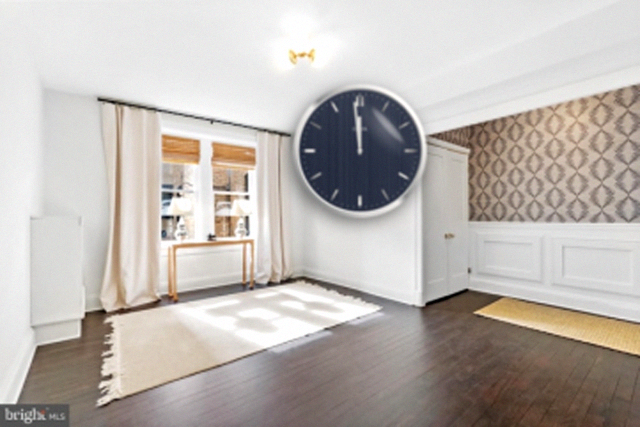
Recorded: 11h59
